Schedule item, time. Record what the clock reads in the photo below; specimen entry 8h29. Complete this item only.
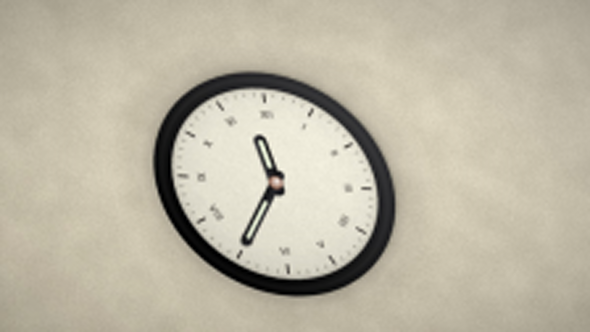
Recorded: 11h35
